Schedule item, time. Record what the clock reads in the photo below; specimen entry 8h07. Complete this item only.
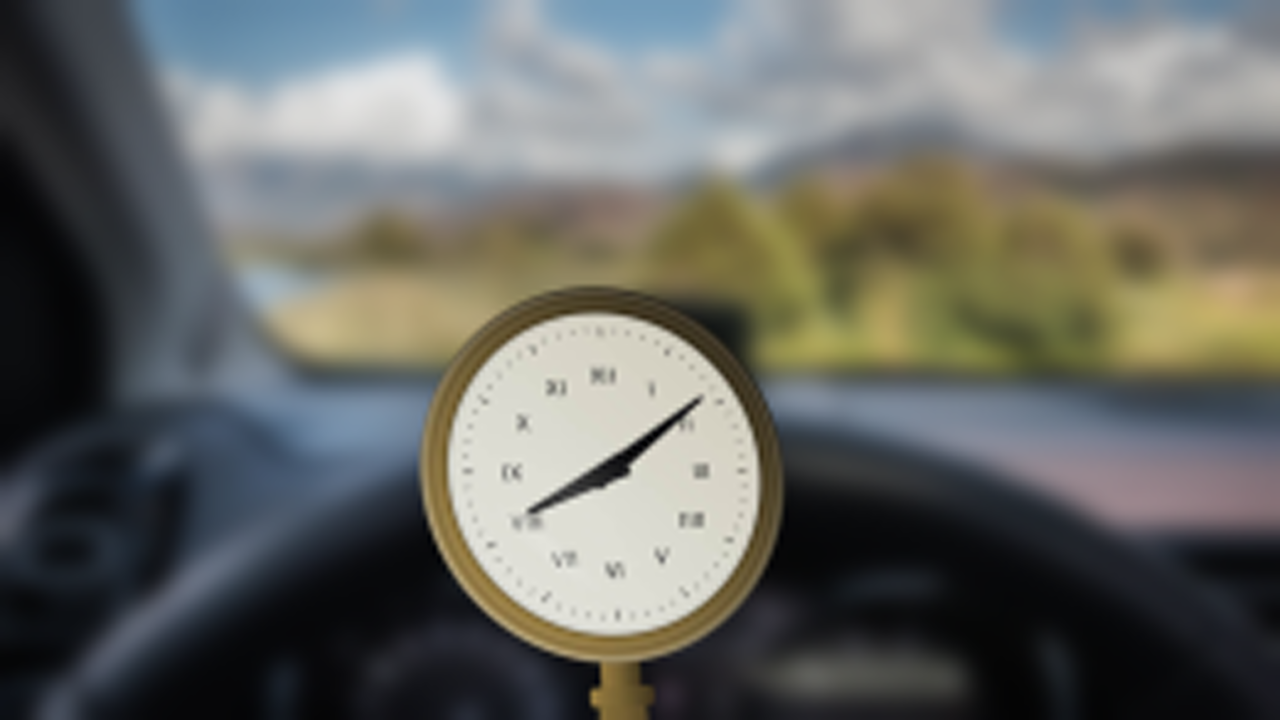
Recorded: 8h09
